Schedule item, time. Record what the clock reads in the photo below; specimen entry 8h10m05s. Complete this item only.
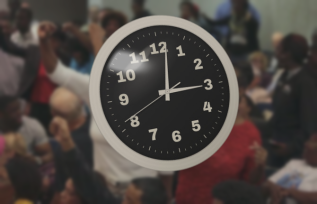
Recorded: 3h01m41s
